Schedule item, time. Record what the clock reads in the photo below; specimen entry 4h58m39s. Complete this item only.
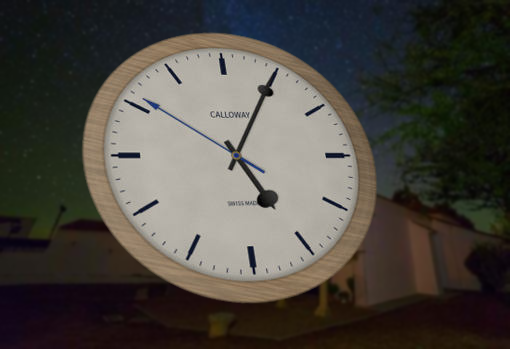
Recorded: 5h04m51s
